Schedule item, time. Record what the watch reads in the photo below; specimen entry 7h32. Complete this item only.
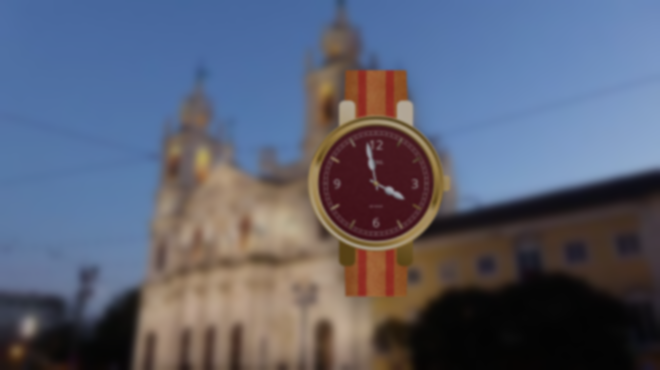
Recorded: 3h58
